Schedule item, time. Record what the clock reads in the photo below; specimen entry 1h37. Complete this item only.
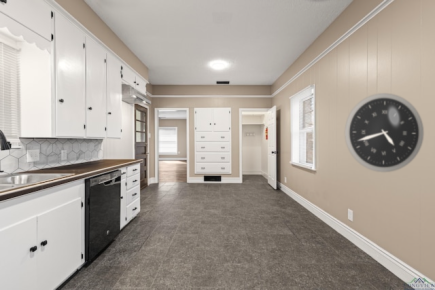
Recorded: 4h42
